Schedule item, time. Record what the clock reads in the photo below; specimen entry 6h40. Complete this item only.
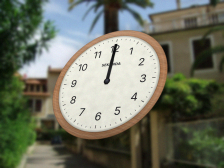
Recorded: 12h00
